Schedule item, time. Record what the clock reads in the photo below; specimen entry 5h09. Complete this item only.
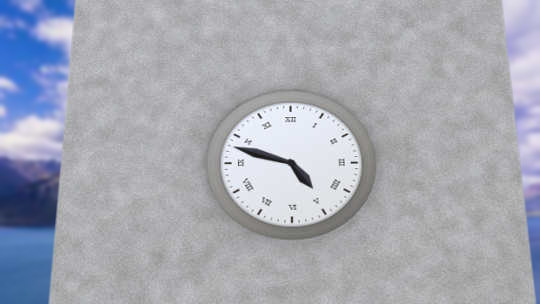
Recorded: 4h48
